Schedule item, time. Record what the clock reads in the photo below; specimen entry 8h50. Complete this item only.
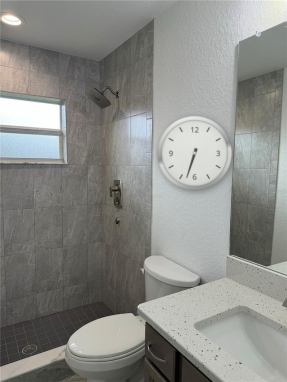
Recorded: 6h33
